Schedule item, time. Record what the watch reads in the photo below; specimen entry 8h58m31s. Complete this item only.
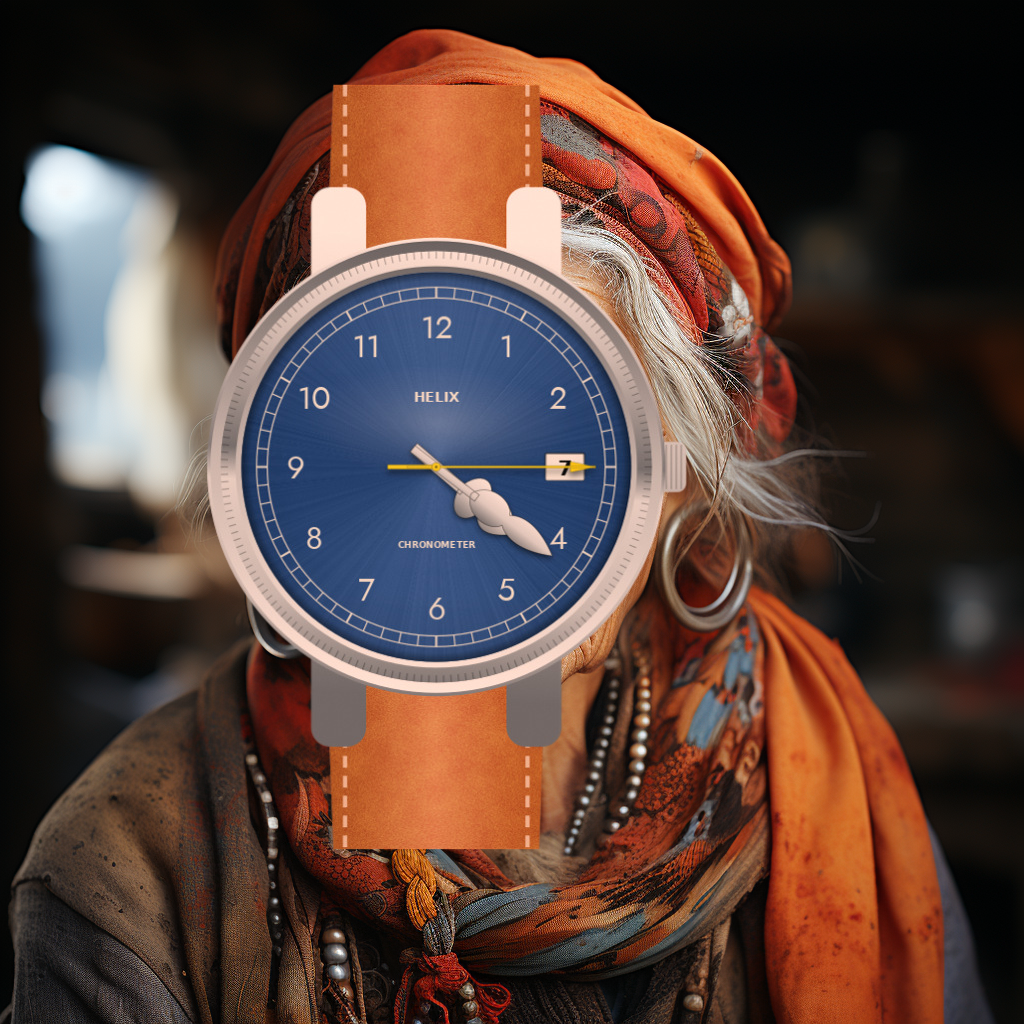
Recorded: 4h21m15s
